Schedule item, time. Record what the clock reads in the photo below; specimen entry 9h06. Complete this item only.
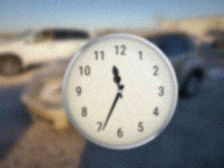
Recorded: 11h34
